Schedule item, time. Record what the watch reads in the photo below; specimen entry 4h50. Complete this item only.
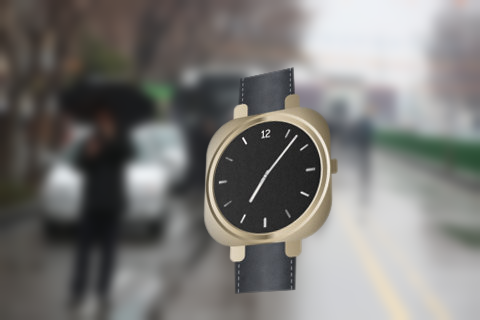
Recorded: 7h07
